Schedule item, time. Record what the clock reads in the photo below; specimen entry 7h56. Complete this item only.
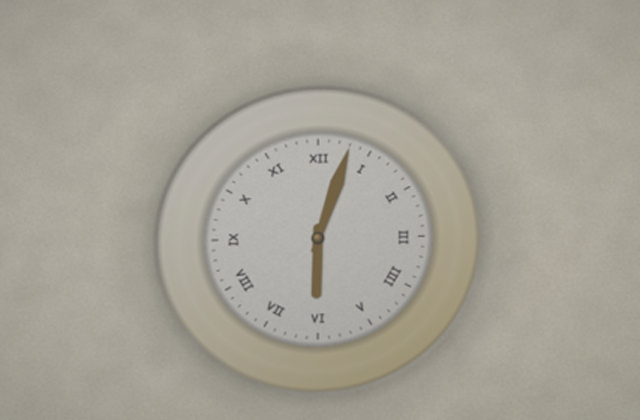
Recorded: 6h03
